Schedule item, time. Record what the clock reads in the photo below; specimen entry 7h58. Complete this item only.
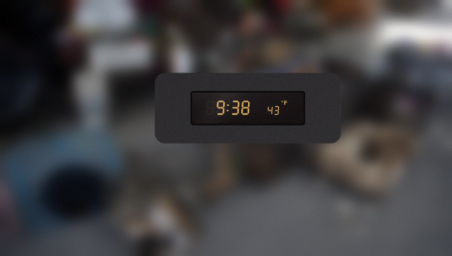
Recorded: 9h38
